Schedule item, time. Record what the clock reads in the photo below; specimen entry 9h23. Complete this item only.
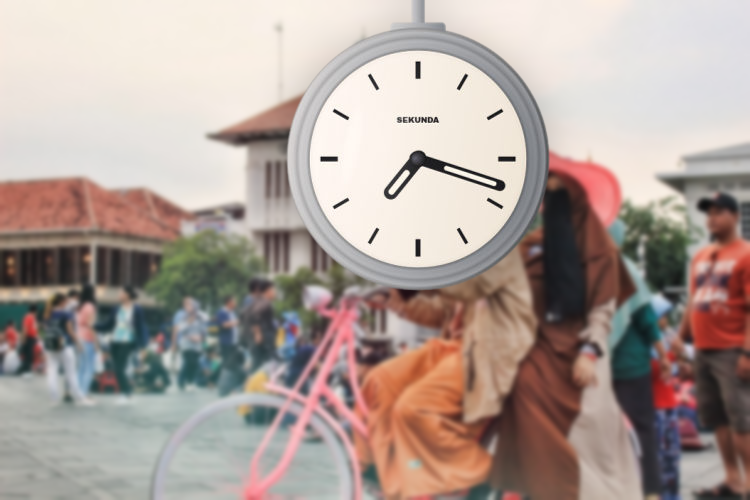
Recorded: 7h18
